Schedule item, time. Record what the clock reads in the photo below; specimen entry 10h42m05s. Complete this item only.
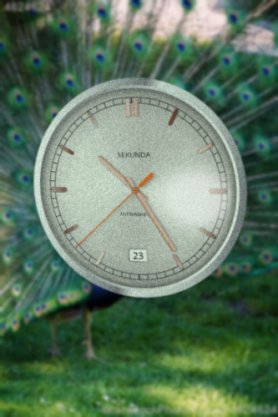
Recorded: 10h24m38s
